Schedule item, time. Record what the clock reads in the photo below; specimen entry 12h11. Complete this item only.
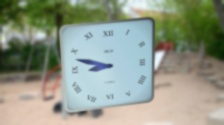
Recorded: 8h48
